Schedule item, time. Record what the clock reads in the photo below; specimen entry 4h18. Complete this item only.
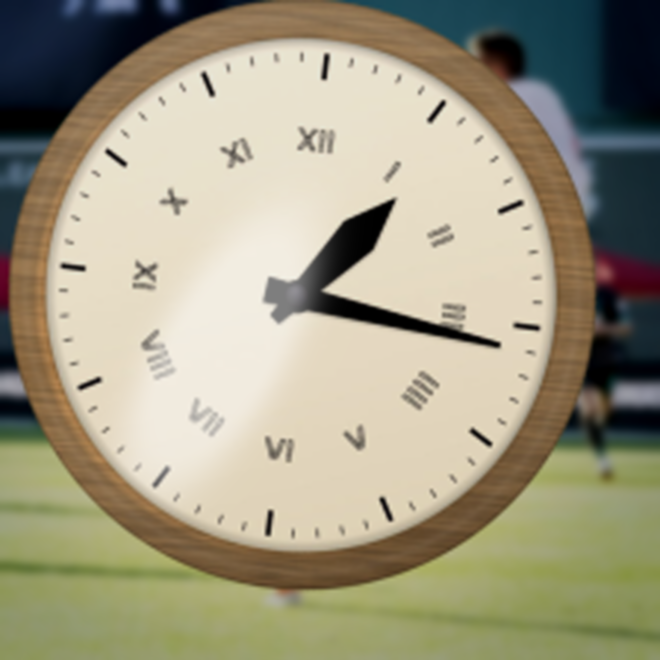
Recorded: 1h16
